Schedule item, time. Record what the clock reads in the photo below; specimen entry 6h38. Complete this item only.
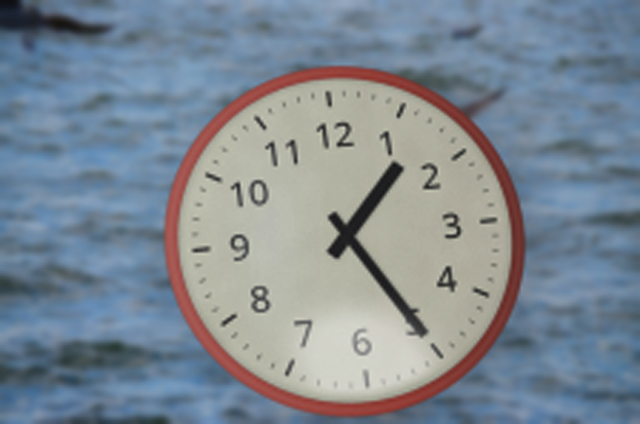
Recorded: 1h25
